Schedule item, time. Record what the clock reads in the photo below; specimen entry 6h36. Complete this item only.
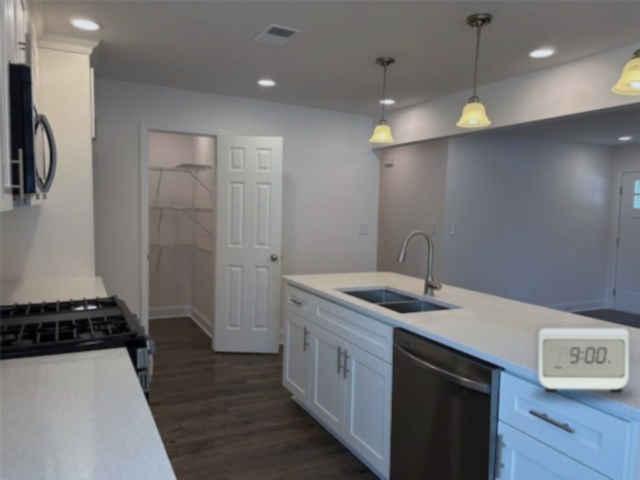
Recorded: 9h00
